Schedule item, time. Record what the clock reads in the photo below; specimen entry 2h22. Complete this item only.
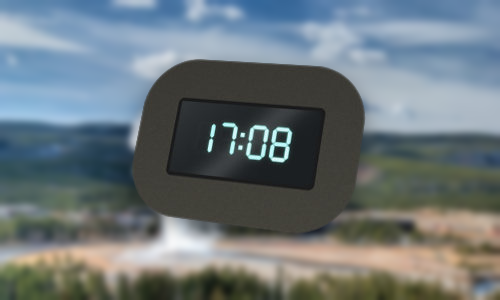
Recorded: 17h08
